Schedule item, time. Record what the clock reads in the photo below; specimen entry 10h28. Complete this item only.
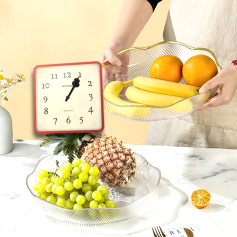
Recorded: 1h05
